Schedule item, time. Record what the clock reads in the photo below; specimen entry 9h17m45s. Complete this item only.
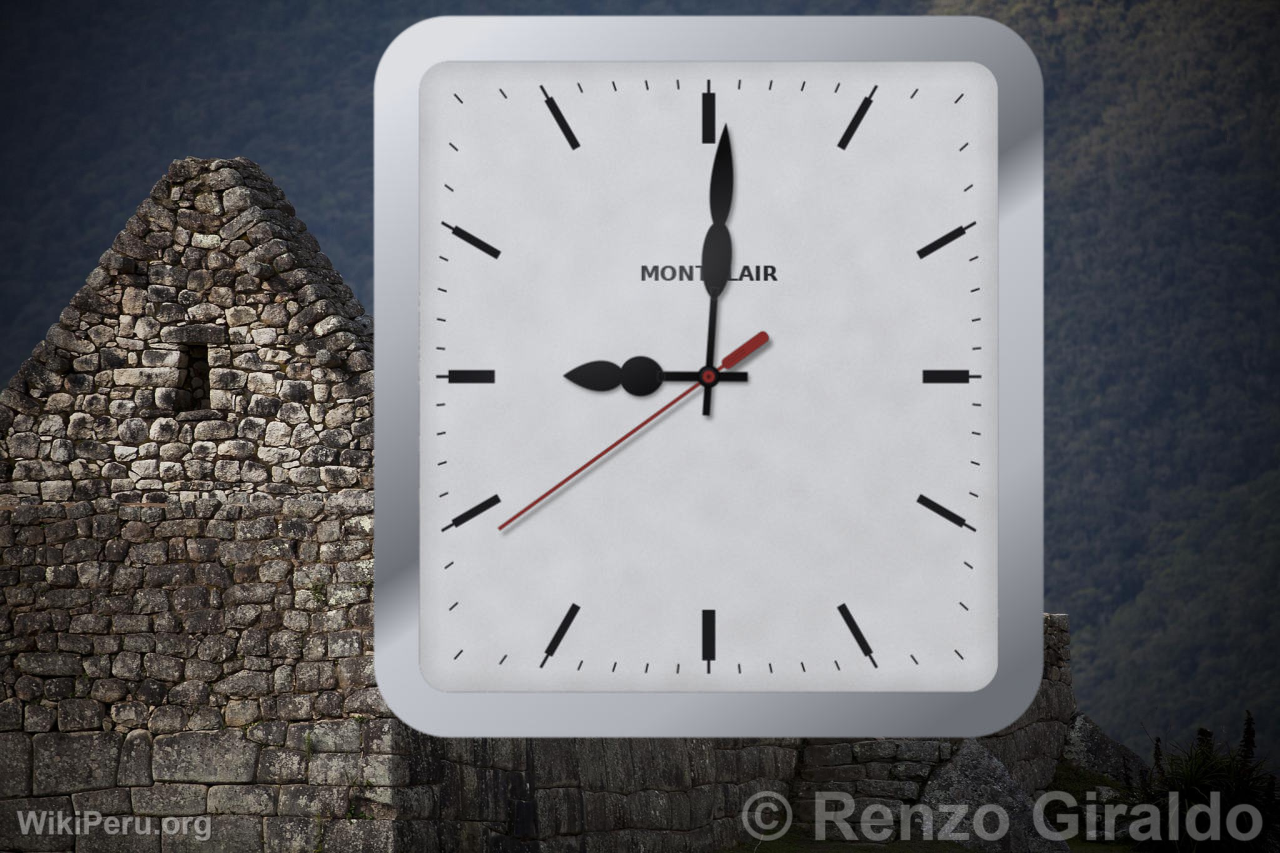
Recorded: 9h00m39s
